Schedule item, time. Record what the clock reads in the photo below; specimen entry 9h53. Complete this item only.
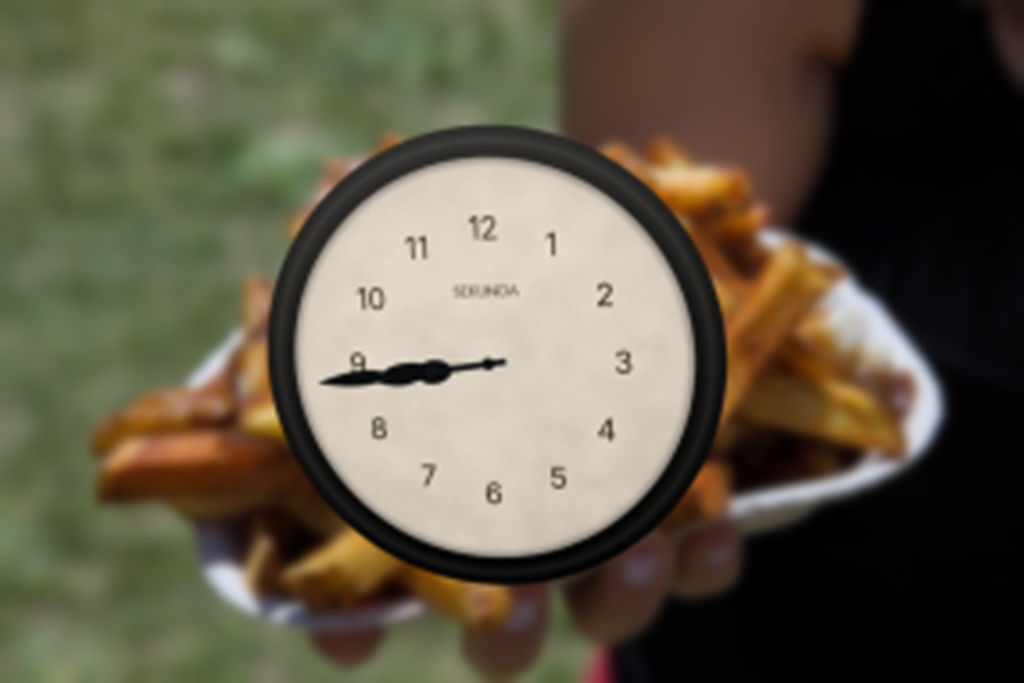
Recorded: 8h44
